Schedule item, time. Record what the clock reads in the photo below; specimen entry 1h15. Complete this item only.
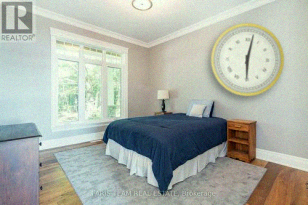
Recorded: 6h02
